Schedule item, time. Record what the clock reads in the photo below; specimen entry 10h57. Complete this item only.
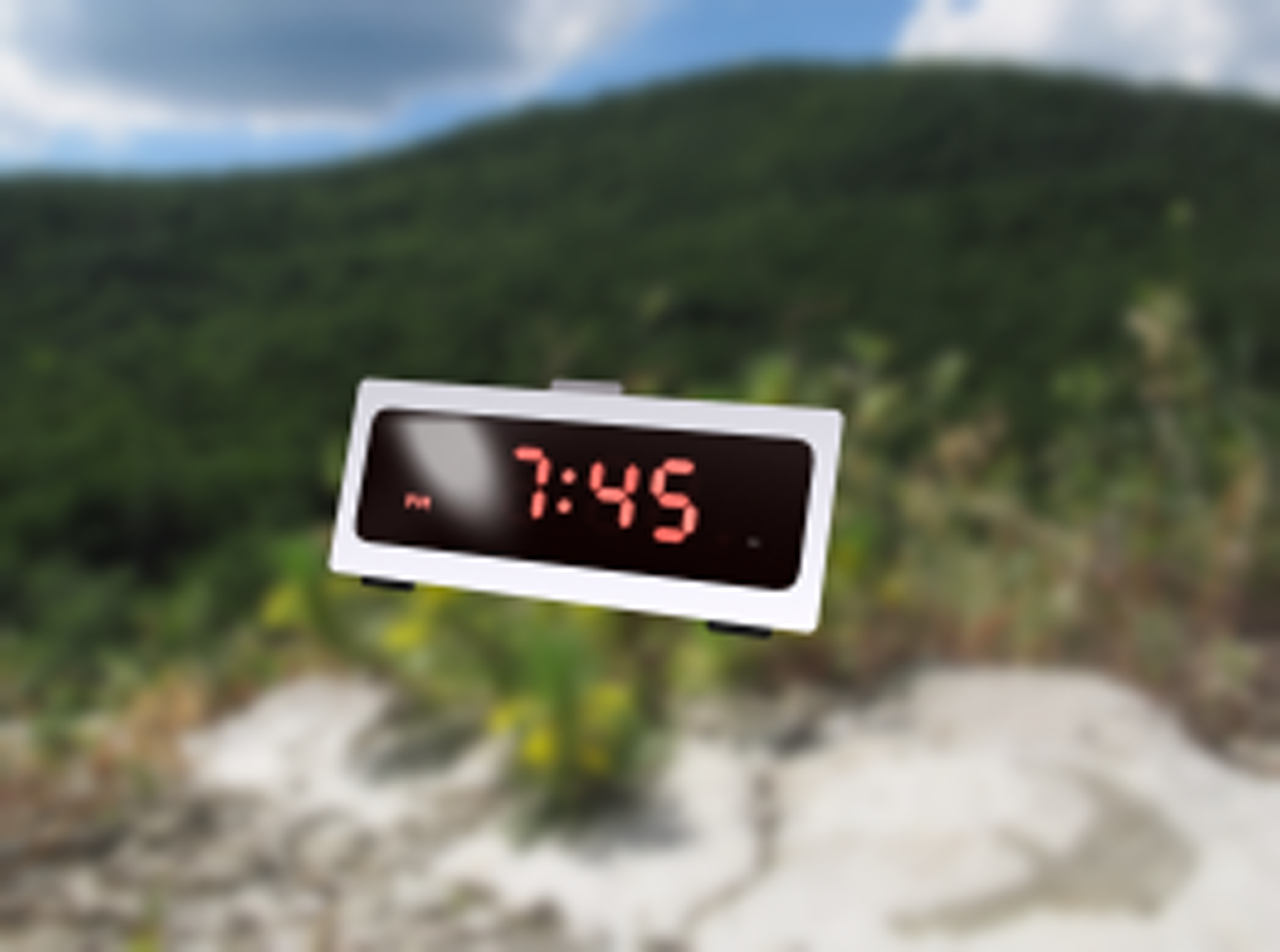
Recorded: 7h45
